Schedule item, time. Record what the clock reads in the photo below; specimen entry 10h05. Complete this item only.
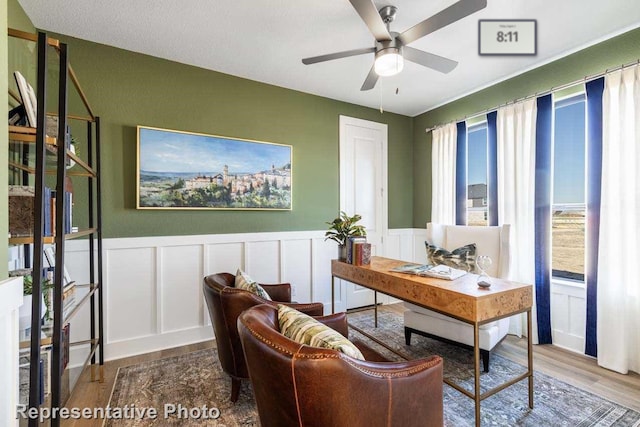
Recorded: 8h11
